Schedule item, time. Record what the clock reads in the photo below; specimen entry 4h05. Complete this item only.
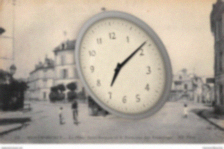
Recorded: 7h09
